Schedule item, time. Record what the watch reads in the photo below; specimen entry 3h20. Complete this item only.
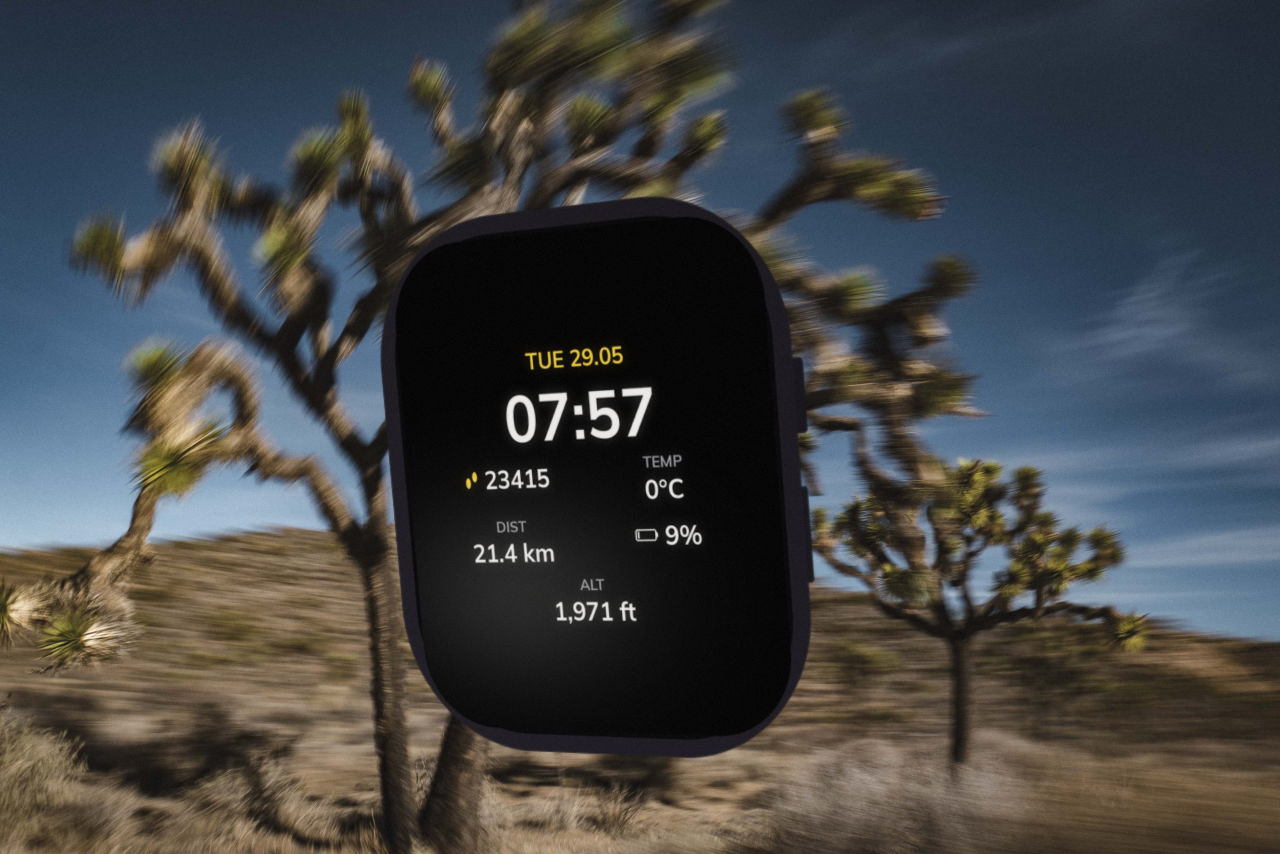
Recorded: 7h57
